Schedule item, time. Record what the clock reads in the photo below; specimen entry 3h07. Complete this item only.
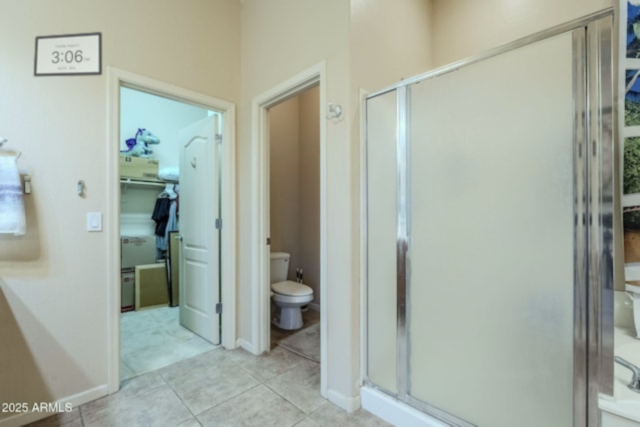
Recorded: 3h06
